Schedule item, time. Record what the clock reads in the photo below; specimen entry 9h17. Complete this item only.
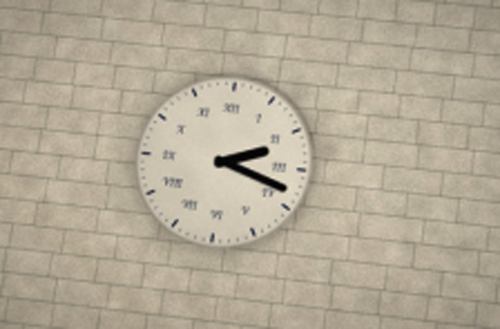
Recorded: 2h18
